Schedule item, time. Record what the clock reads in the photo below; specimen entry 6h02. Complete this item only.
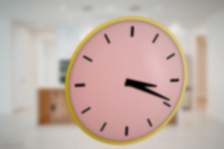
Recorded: 3h19
